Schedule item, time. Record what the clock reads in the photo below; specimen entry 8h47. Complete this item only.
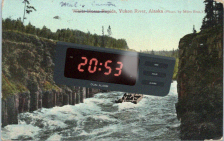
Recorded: 20h53
